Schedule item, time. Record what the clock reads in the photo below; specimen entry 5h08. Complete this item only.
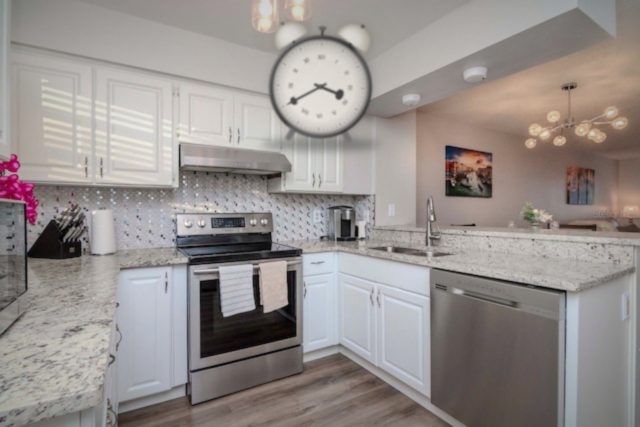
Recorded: 3h40
